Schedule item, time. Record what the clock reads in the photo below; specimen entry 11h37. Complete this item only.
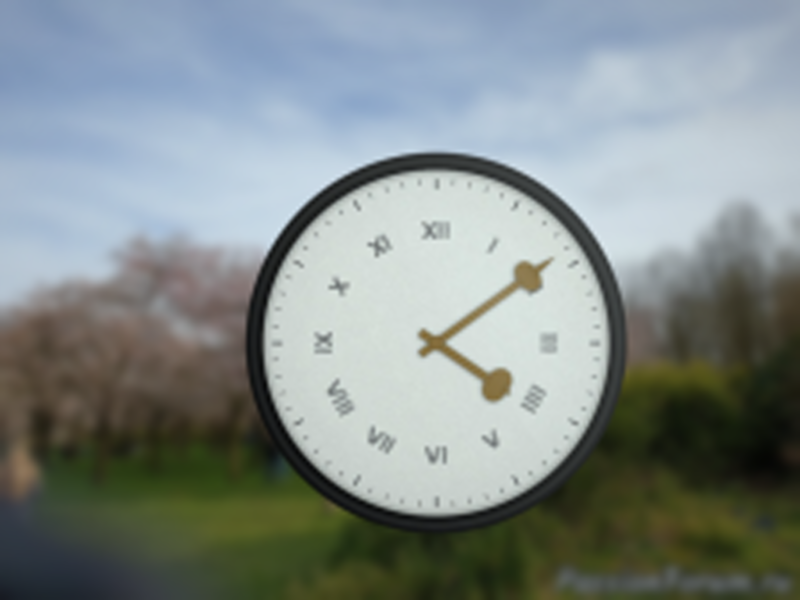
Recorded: 4h09
